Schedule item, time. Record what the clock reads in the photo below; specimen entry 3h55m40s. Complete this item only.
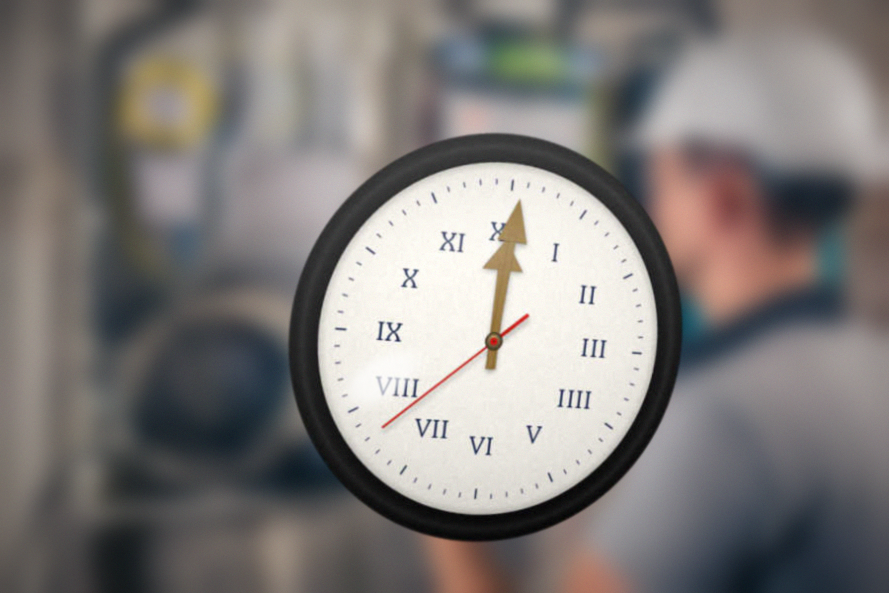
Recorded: 12h00m38s
